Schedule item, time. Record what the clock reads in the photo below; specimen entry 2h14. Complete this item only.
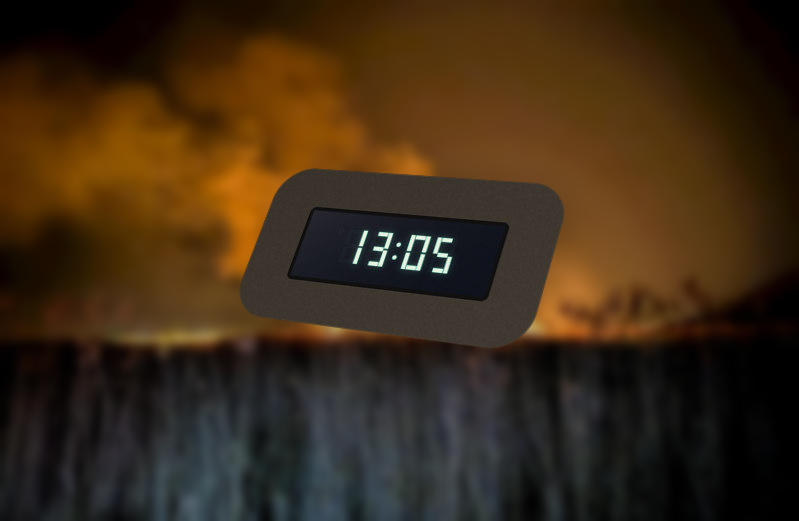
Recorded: 13h05
